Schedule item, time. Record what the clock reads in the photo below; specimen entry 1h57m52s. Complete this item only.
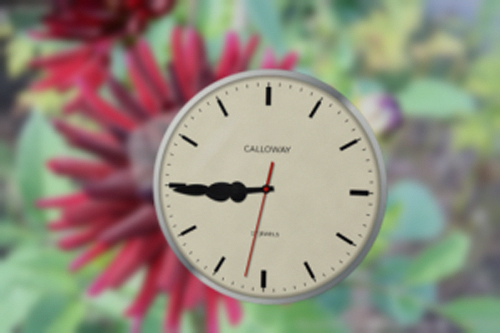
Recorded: 8h44m32s
